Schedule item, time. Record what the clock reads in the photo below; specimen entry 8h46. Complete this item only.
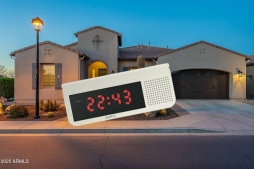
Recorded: 22h43
